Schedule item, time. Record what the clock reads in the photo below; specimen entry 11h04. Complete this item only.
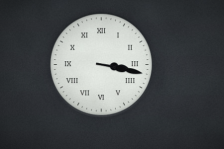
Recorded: 3h17
